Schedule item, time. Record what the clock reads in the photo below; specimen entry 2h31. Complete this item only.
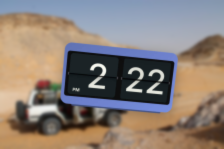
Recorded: 2h22
